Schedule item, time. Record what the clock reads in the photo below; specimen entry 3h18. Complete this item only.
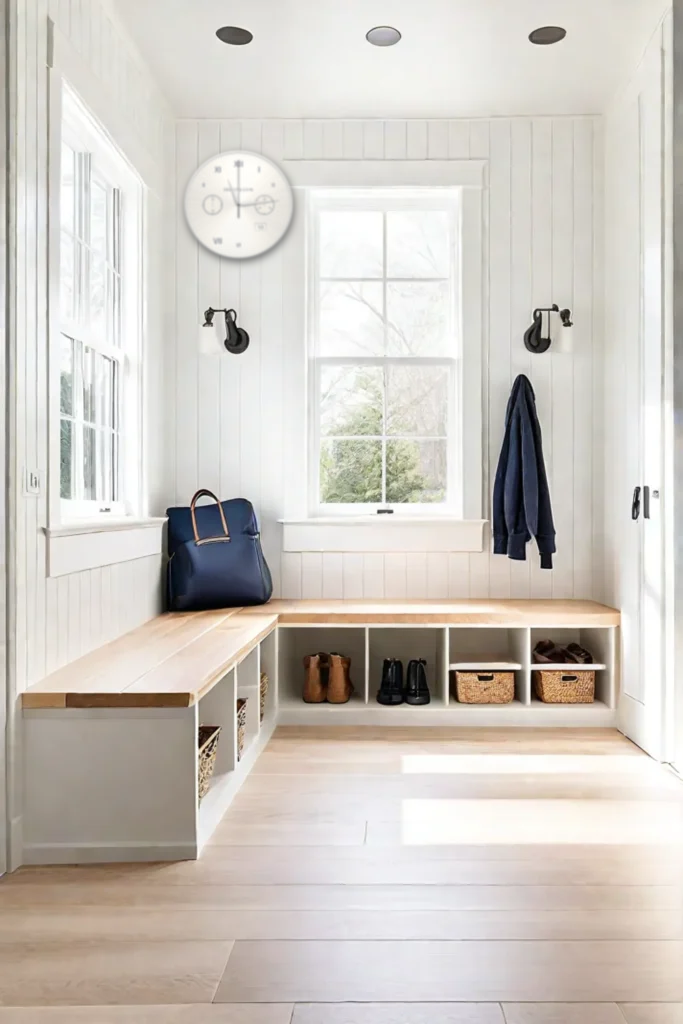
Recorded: 11h14
